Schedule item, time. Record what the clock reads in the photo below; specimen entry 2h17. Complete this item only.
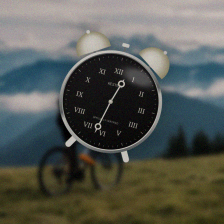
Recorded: 12h32
